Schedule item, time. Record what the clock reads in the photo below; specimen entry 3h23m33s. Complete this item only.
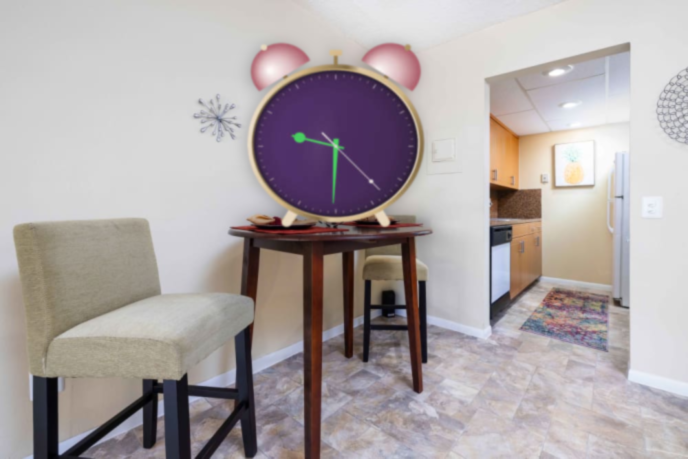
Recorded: 9h30m23s
